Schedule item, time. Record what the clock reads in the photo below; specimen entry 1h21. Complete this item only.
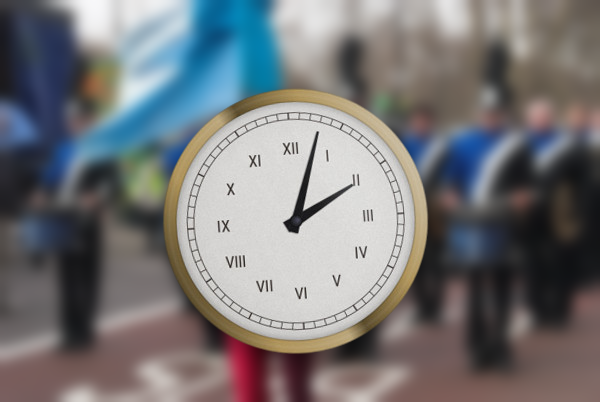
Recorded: 2h03
